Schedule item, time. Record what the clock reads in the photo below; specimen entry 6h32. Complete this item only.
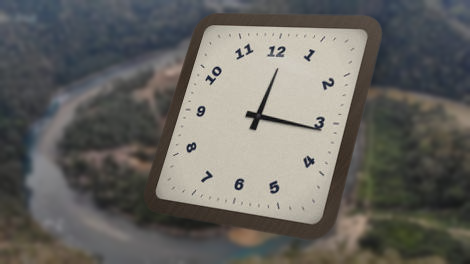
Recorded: 12h16
